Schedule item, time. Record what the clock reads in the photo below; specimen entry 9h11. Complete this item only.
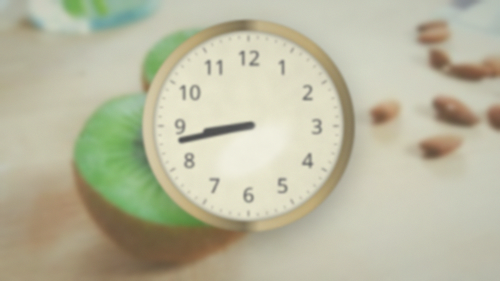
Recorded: 8h43
